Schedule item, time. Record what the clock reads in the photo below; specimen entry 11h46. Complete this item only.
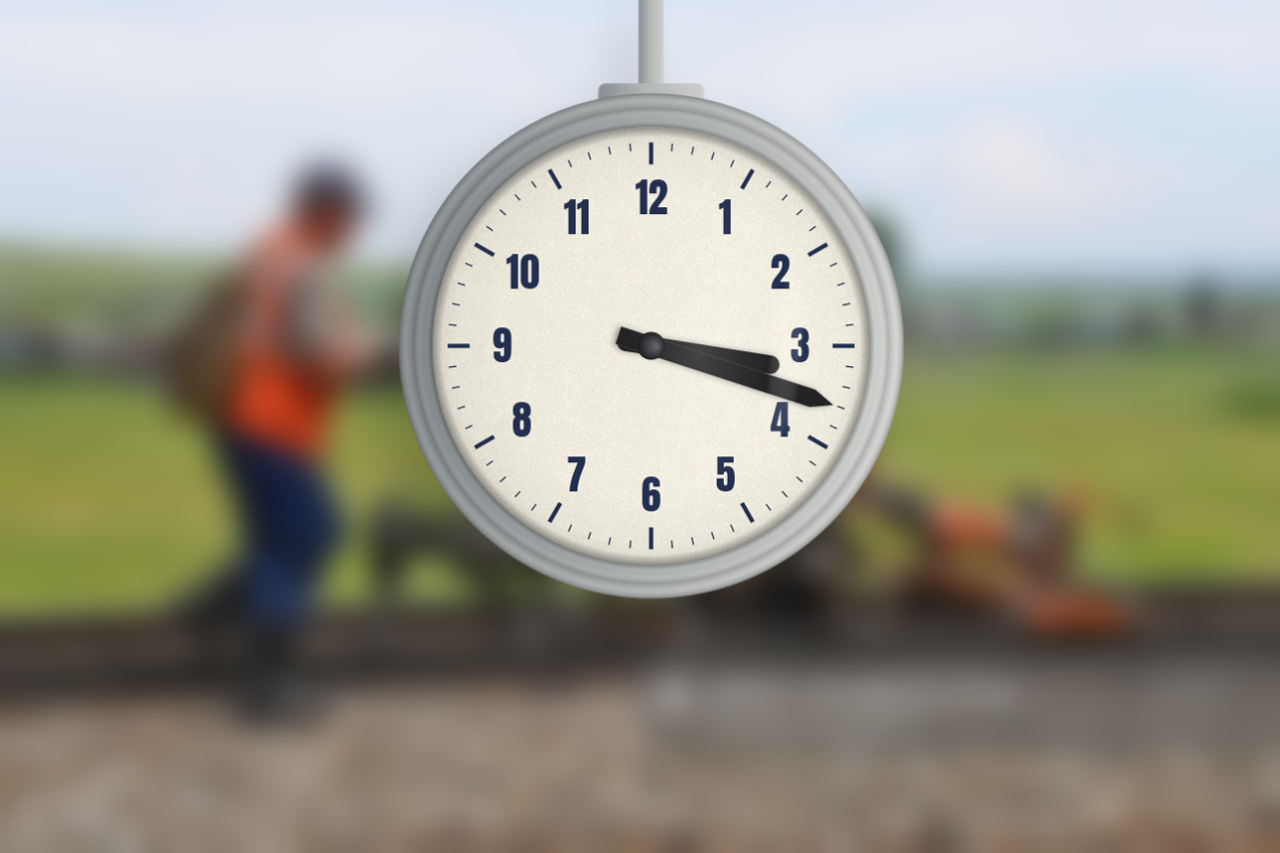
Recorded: 3h18
